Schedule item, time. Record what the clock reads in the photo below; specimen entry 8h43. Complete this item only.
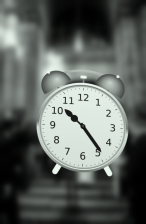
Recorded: 10h24
